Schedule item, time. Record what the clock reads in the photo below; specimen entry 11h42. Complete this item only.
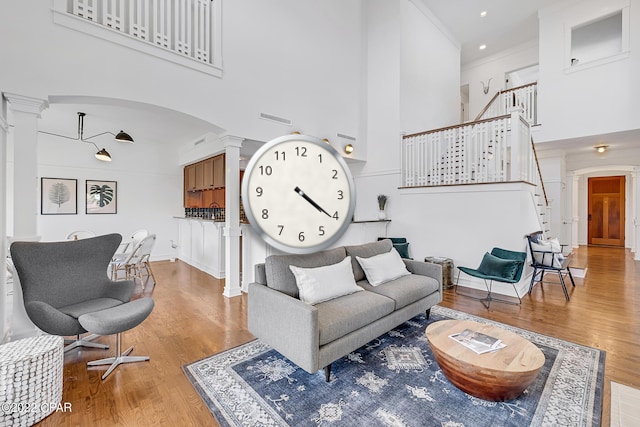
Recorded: 4h21
